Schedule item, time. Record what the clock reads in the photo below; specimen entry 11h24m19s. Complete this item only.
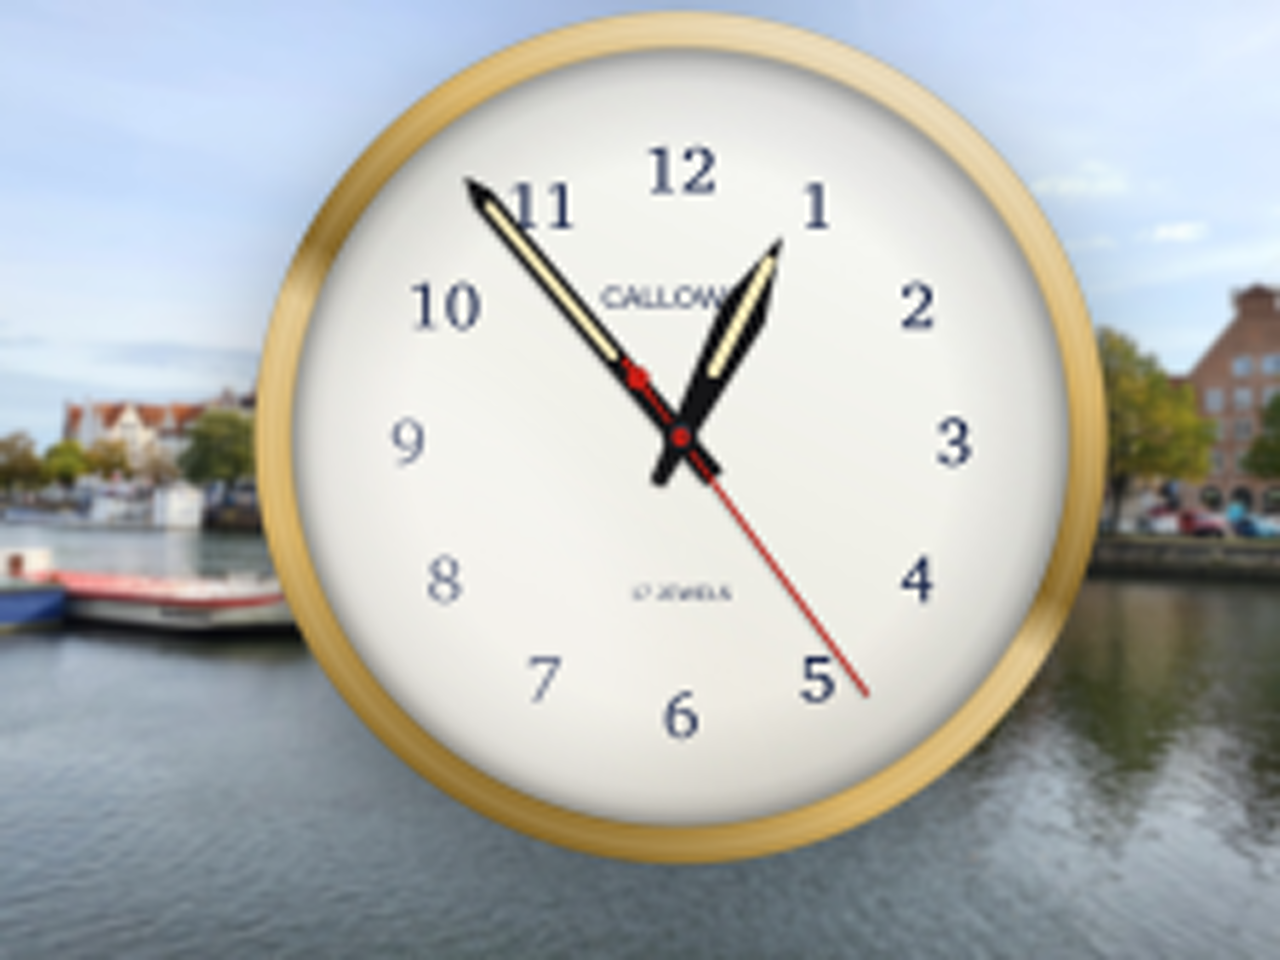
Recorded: 12h53m24s
